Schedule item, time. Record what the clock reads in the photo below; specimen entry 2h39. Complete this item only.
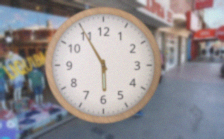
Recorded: 5h55
